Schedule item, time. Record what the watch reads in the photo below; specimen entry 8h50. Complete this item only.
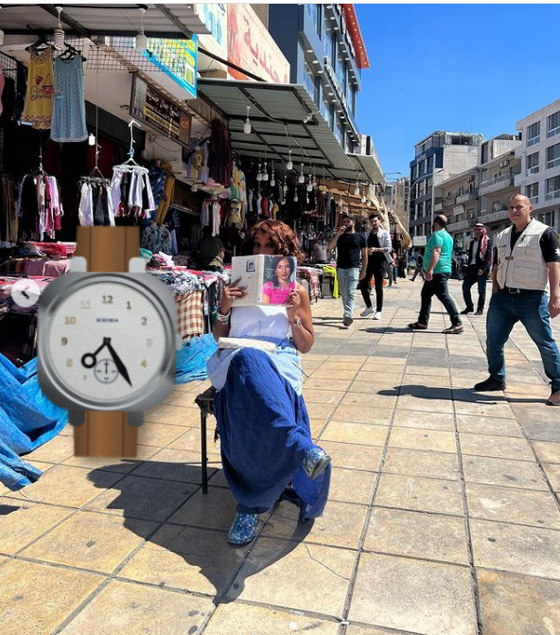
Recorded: 7h25
